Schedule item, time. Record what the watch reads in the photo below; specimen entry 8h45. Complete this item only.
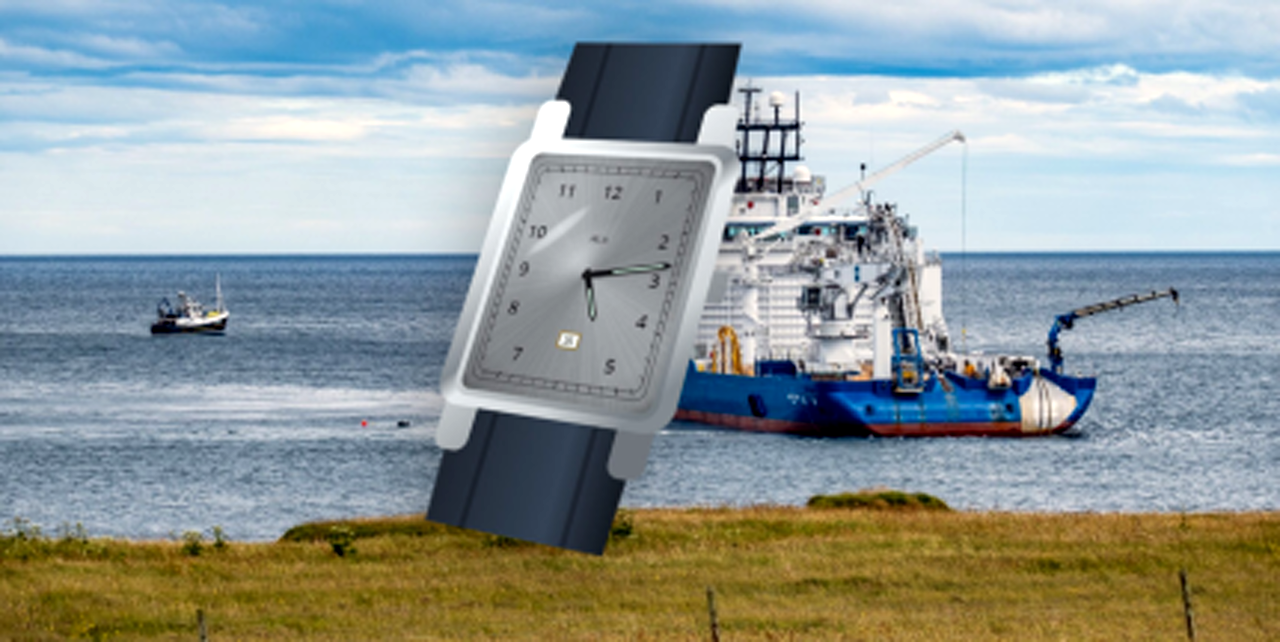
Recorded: 5h13
